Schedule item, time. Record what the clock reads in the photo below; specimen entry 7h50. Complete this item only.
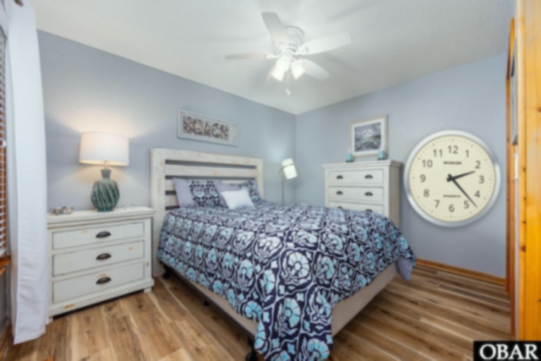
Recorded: 2h23
